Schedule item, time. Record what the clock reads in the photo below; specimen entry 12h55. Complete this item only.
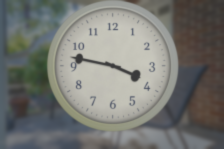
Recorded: 3h47
